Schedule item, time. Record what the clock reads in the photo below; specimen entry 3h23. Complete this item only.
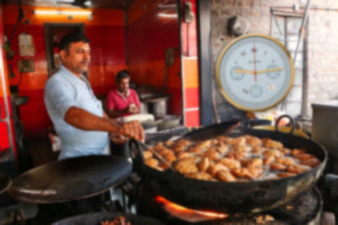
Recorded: 9h14
